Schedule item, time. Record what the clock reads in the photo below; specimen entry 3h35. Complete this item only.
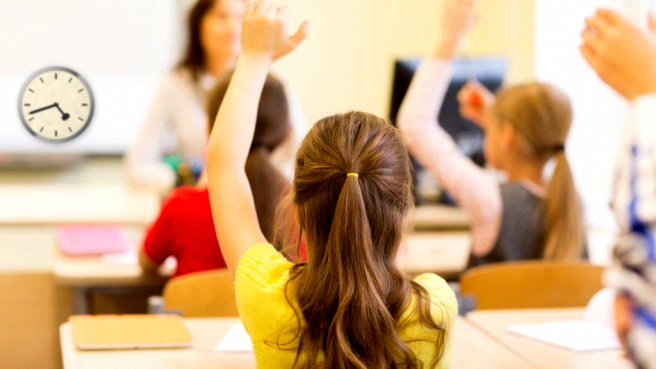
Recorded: 4h42
